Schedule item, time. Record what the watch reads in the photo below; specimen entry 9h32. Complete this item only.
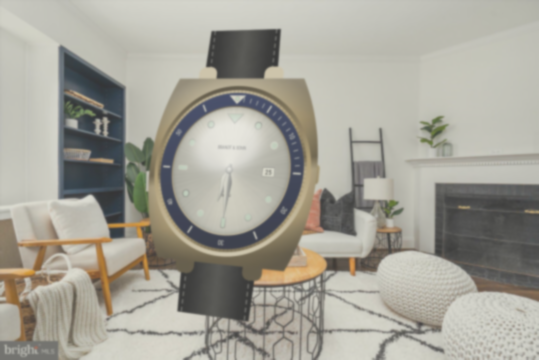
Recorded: 6h30
